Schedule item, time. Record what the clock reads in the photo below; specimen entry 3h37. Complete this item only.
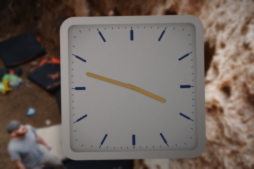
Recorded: 3h48
